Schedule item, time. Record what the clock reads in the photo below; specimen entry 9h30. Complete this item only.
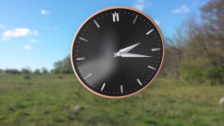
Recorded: 2h17
